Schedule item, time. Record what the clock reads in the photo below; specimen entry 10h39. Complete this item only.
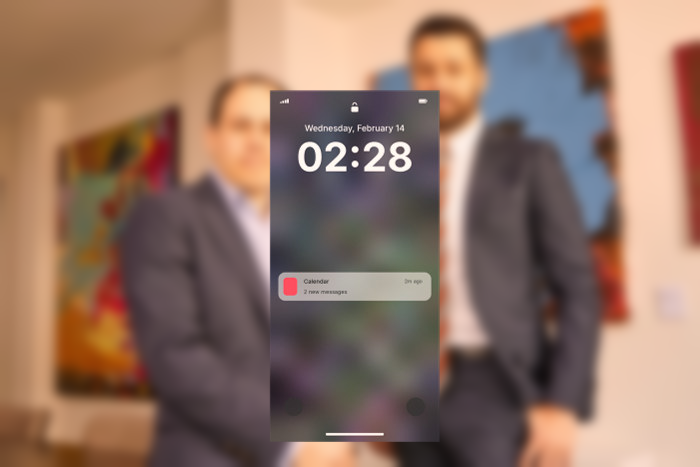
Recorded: 2h28
